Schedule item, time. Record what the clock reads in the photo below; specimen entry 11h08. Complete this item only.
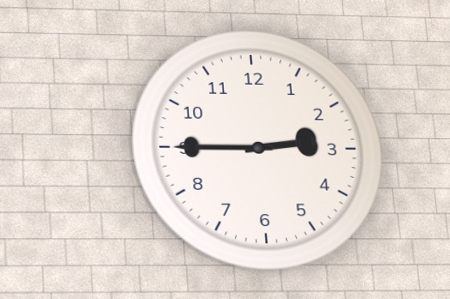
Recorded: 2h45
